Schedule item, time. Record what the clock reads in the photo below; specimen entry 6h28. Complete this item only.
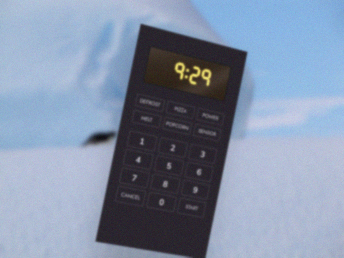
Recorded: 9h29
